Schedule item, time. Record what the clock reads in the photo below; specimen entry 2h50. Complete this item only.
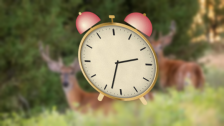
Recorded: 2h33
